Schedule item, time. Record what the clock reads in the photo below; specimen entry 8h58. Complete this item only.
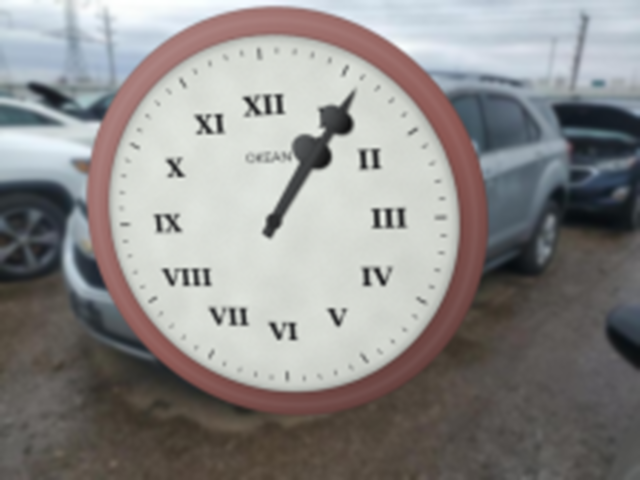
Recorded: 1h06
